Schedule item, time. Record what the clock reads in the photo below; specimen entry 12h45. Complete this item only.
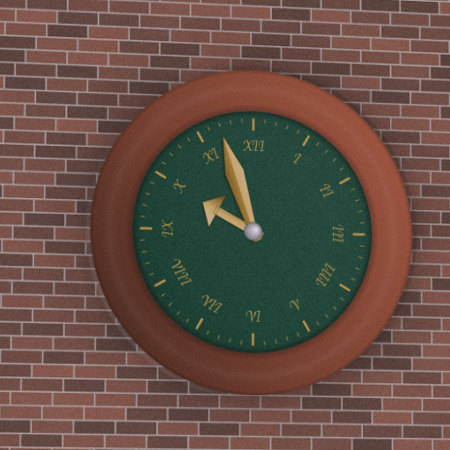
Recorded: 9h57
